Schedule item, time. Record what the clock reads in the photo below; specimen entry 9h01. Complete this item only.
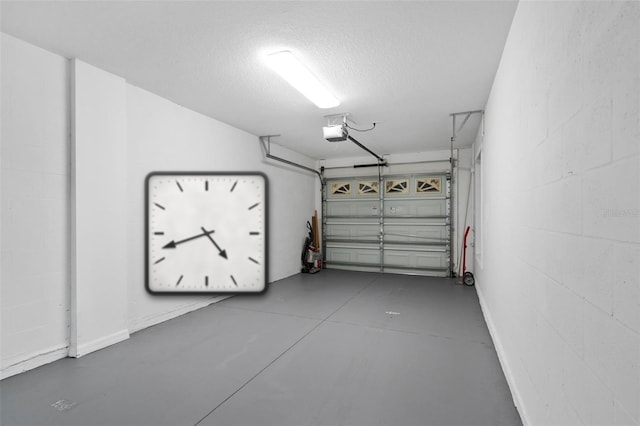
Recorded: 4h42
